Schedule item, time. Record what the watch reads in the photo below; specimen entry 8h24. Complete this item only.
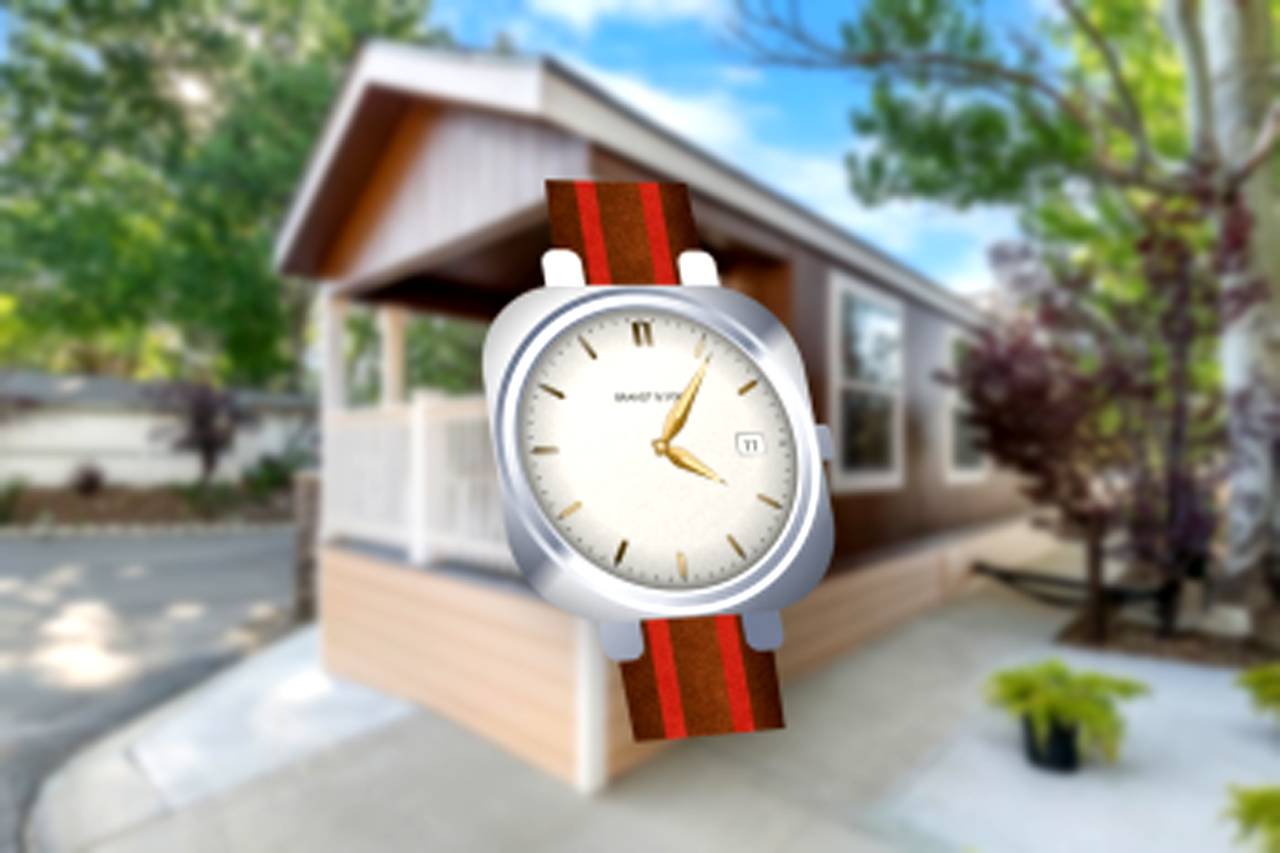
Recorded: 4h06
